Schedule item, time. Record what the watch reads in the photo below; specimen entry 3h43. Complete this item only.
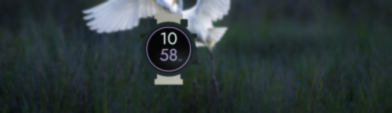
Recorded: 10h58
